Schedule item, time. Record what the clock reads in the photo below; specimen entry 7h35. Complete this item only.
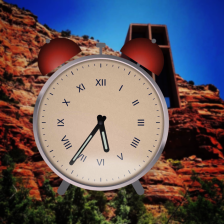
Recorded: 5h36
